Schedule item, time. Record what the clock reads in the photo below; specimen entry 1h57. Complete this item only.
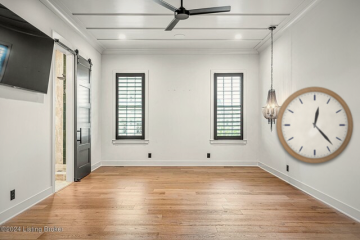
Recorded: 12h23
